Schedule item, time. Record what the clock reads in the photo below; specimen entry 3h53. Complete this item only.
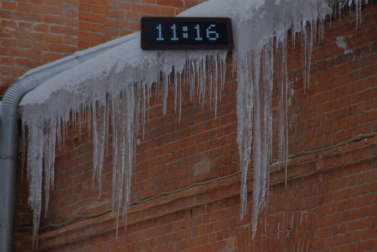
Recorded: 11h16
